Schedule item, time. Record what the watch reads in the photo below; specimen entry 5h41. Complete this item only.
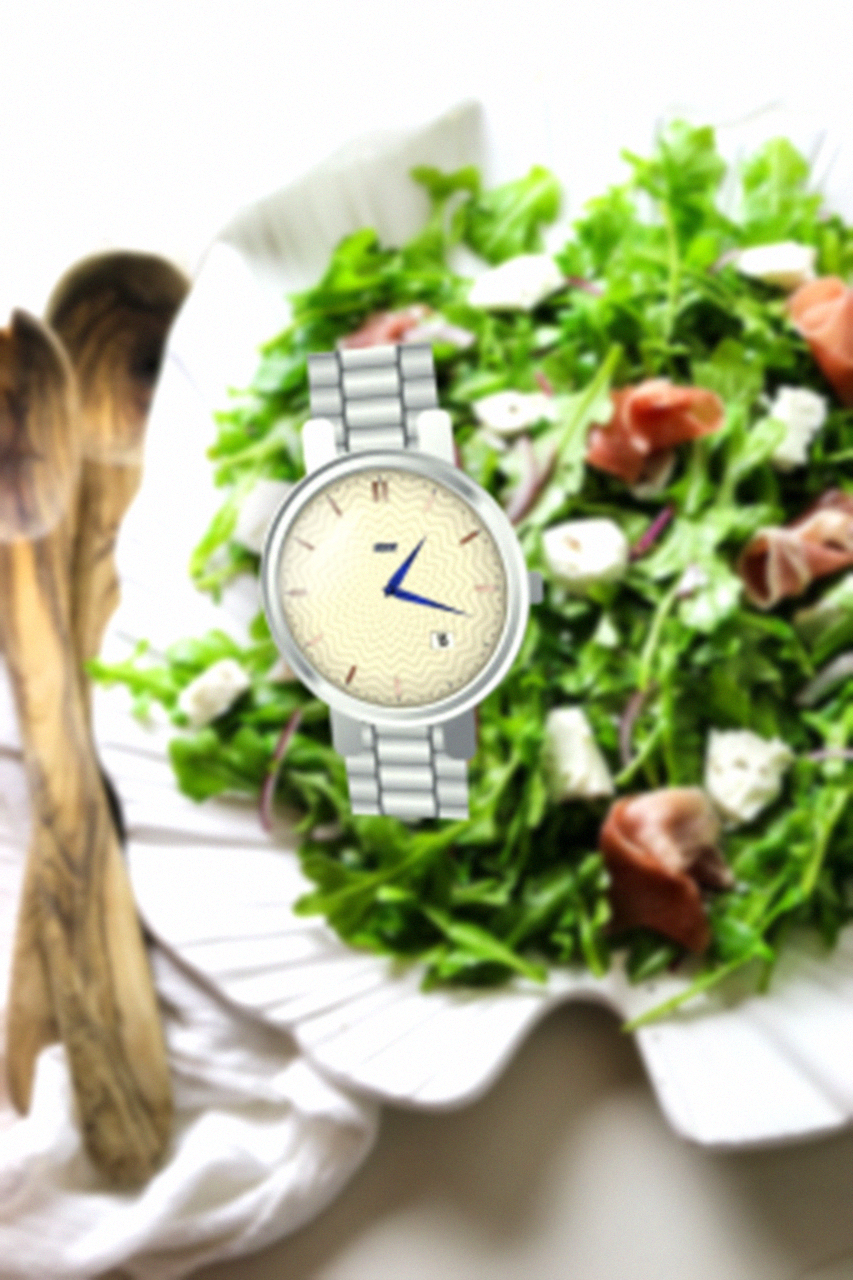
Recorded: 1h18
